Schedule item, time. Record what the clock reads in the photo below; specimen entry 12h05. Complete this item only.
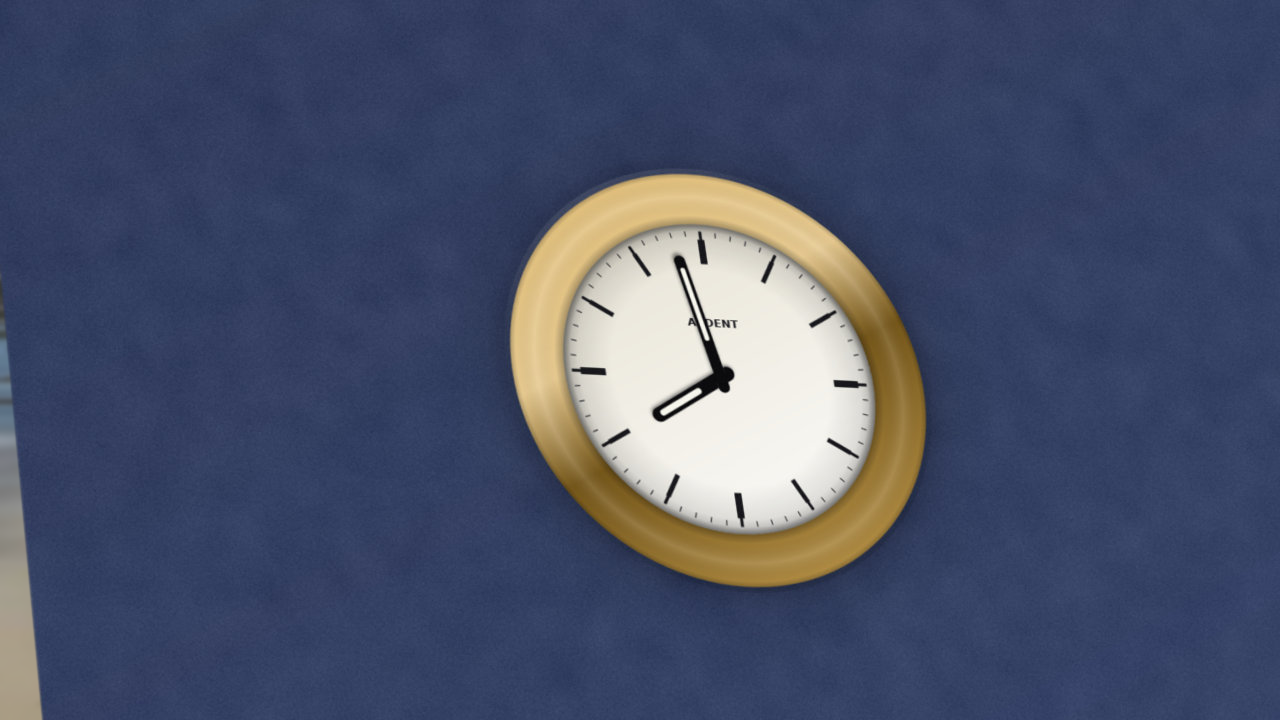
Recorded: 7h58
